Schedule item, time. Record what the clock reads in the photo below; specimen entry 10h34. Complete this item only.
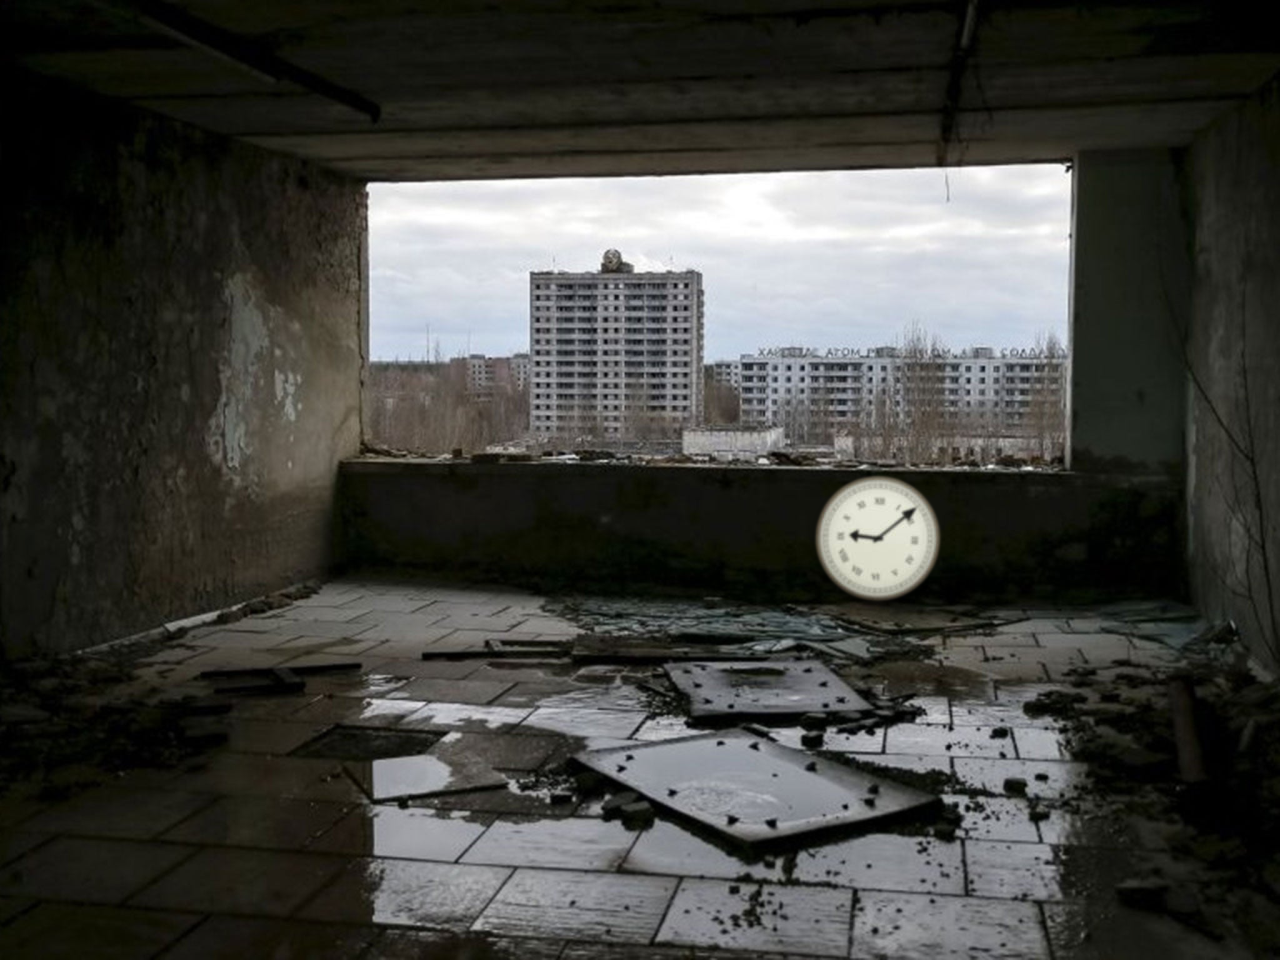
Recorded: 9h08
